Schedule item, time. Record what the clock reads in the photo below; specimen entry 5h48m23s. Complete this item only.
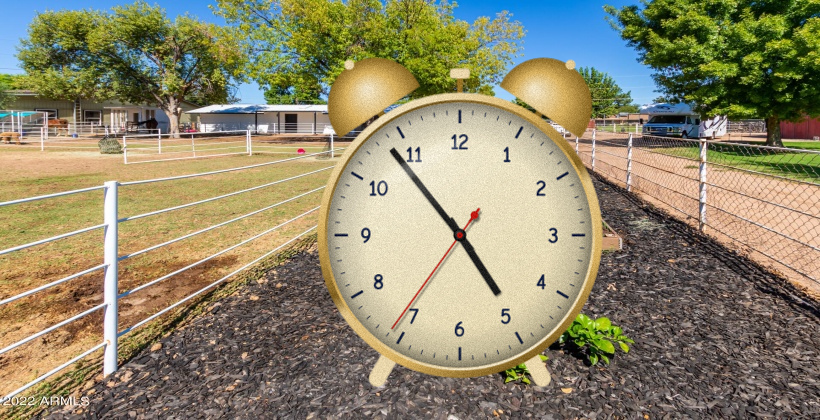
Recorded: 4h53m36s
